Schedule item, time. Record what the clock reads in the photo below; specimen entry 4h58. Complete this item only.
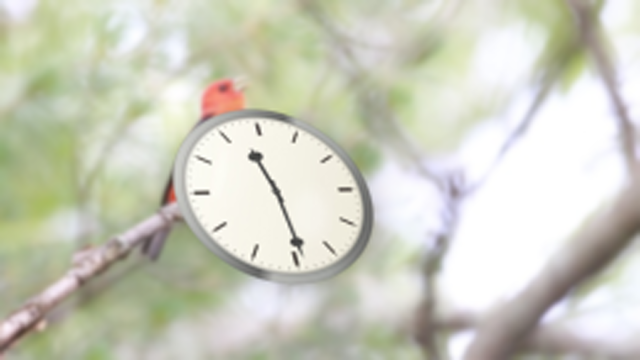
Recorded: 11h29
